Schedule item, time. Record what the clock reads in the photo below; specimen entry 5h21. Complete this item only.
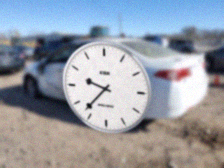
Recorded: 9h37
